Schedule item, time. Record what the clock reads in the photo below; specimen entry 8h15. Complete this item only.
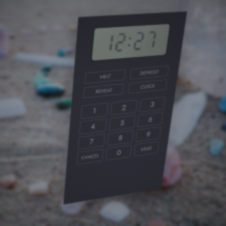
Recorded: 12h27
